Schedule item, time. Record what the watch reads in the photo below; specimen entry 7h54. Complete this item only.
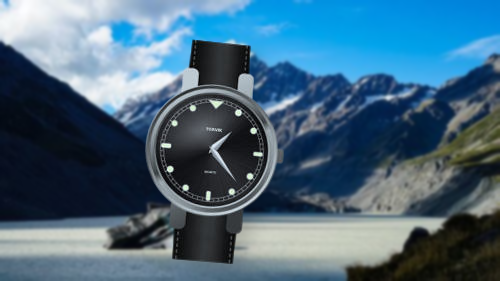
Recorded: 1h23
